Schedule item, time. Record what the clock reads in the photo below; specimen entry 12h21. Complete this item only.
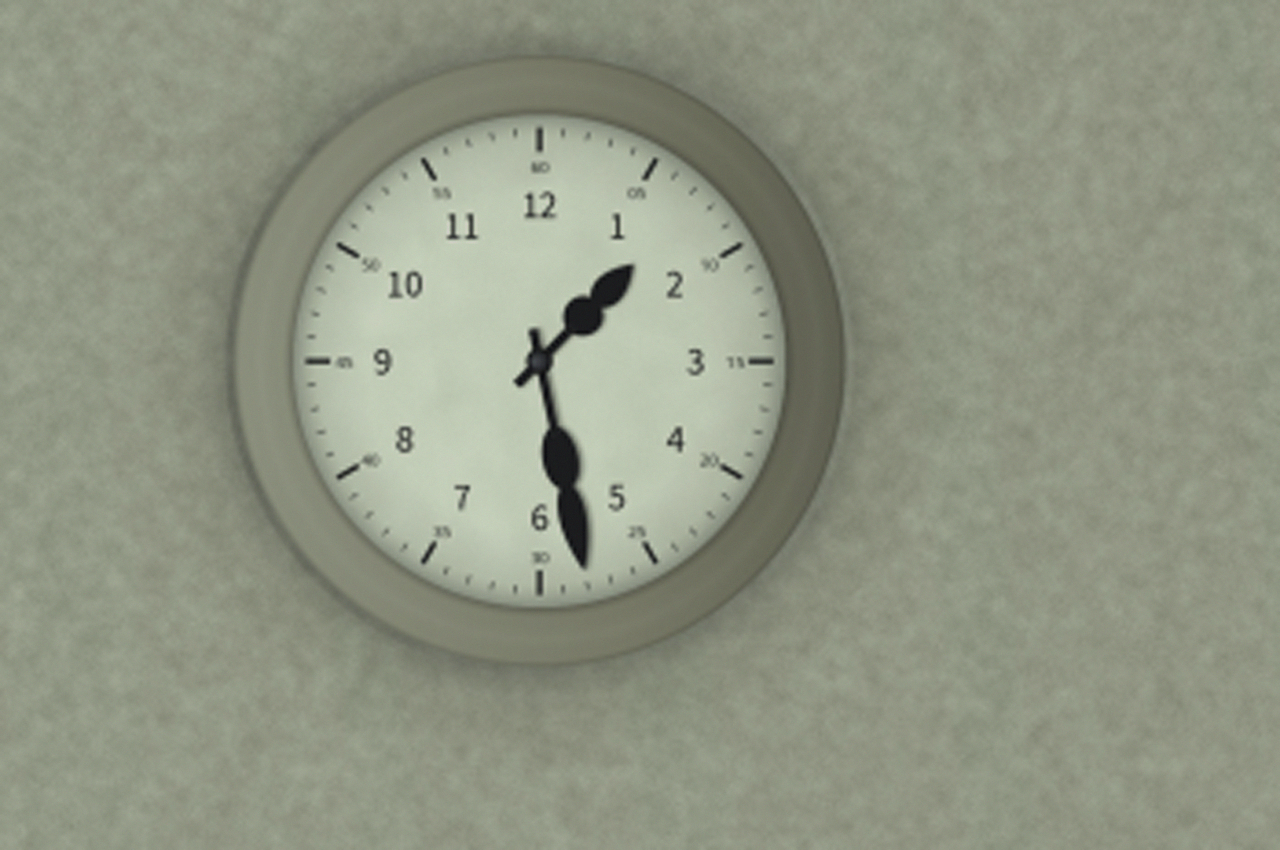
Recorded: 1h28
